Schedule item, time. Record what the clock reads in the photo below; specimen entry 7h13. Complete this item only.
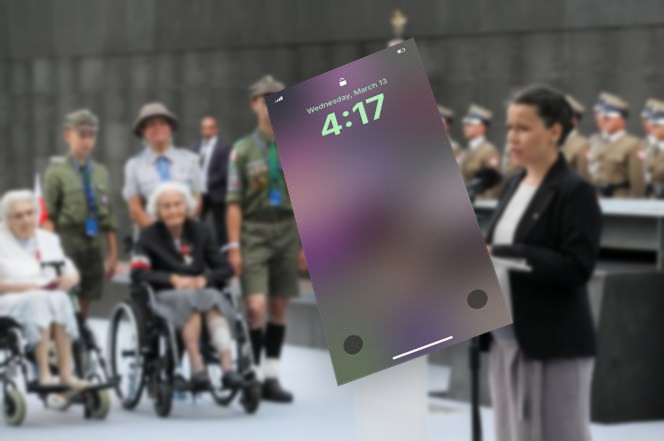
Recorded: 4h17
